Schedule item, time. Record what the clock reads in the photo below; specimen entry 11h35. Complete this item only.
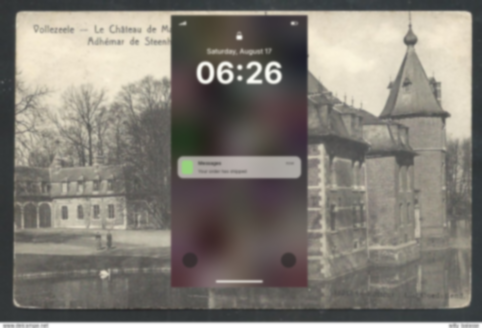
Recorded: 6h26
